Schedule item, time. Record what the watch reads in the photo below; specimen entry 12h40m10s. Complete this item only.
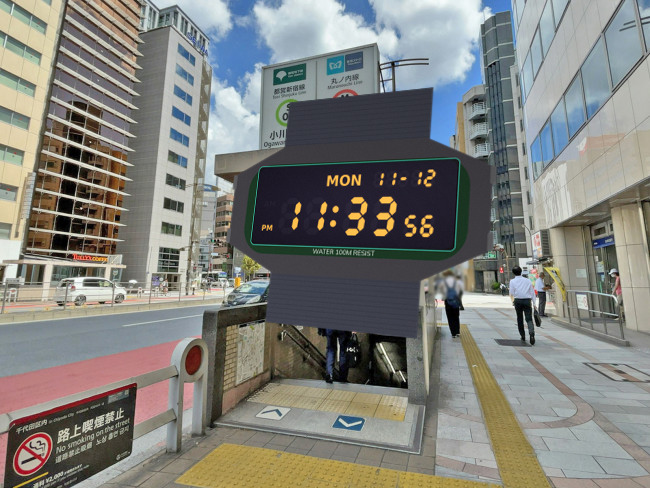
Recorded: 11h33m56s
